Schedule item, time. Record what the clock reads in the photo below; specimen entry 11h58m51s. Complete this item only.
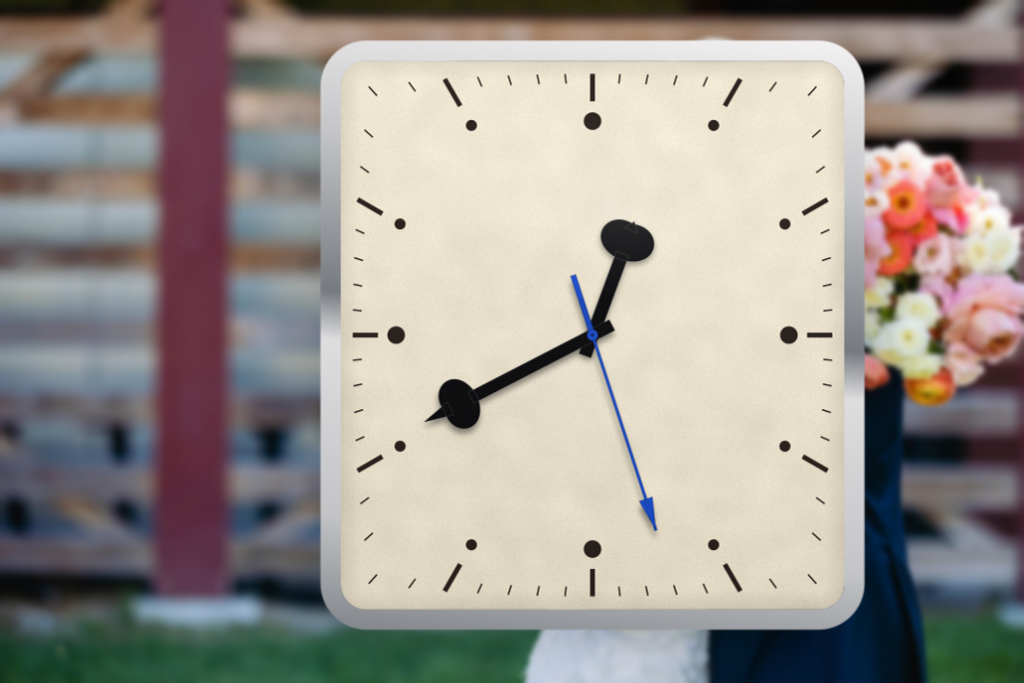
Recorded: 12h40m27s
